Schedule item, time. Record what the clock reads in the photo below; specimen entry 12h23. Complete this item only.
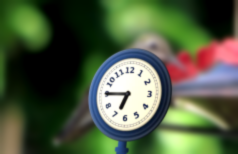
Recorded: 6h45
